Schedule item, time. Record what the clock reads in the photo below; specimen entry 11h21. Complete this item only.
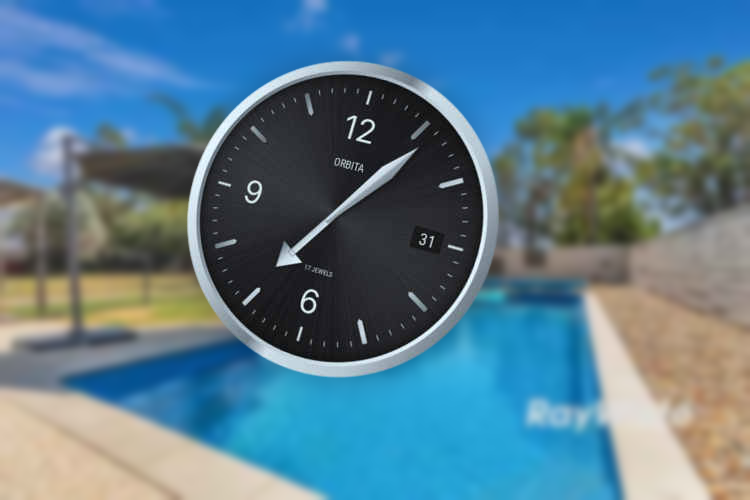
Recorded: 7h06
